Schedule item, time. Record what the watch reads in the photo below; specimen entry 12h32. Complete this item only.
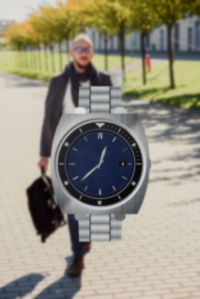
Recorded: 12h38
